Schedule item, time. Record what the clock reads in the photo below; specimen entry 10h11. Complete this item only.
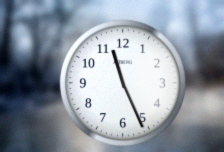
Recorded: 11h26
